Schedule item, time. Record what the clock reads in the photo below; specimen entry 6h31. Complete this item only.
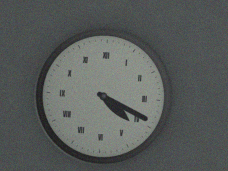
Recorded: 4h19
